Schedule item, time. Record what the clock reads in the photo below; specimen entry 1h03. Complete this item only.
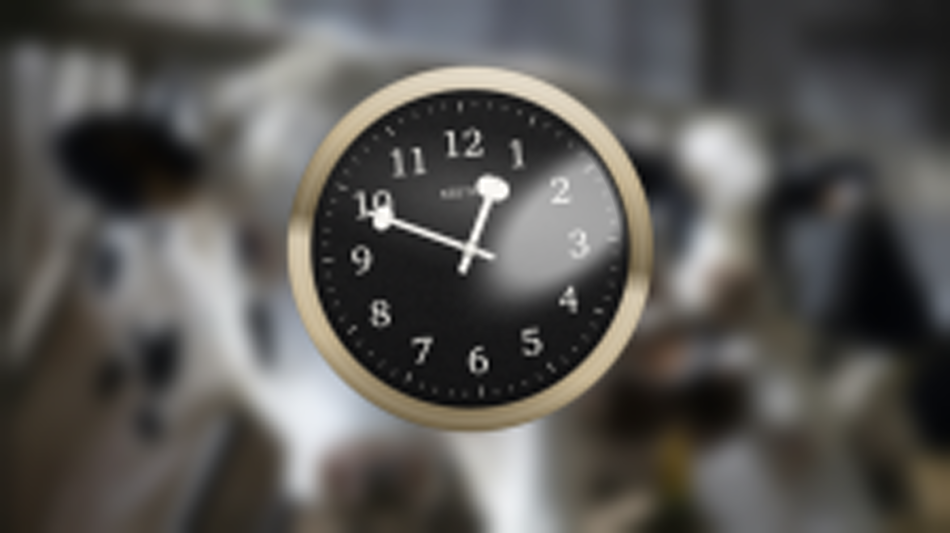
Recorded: 12h49
